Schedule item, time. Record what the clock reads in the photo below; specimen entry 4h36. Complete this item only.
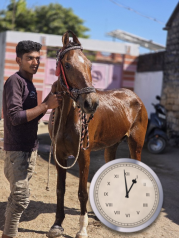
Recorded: 12h59
